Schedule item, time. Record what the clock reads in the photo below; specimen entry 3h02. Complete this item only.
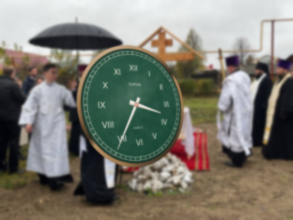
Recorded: 3h35
